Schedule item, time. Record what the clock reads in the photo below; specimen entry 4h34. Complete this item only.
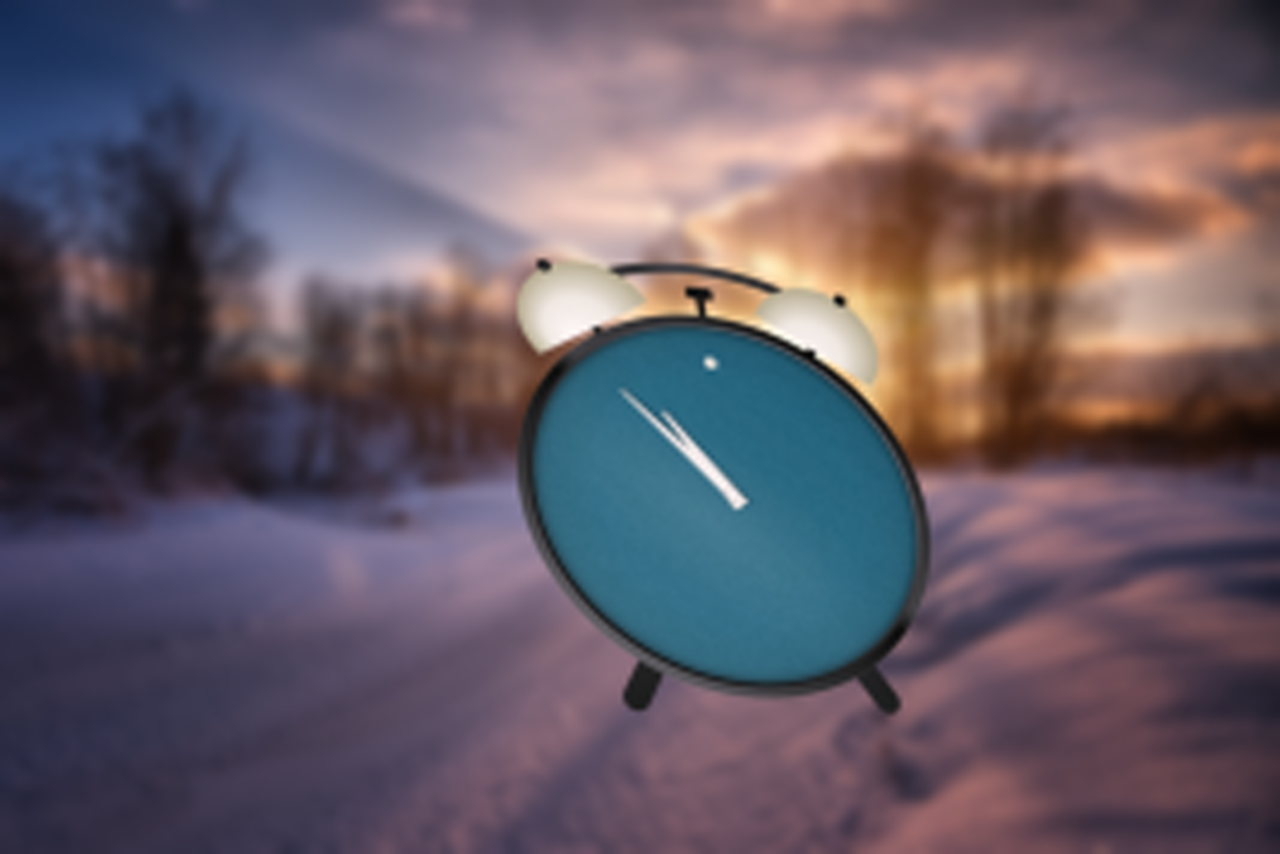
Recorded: 10h53
